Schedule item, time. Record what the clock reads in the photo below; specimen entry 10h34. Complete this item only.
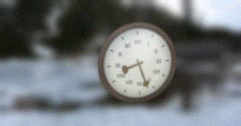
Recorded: 8h27
